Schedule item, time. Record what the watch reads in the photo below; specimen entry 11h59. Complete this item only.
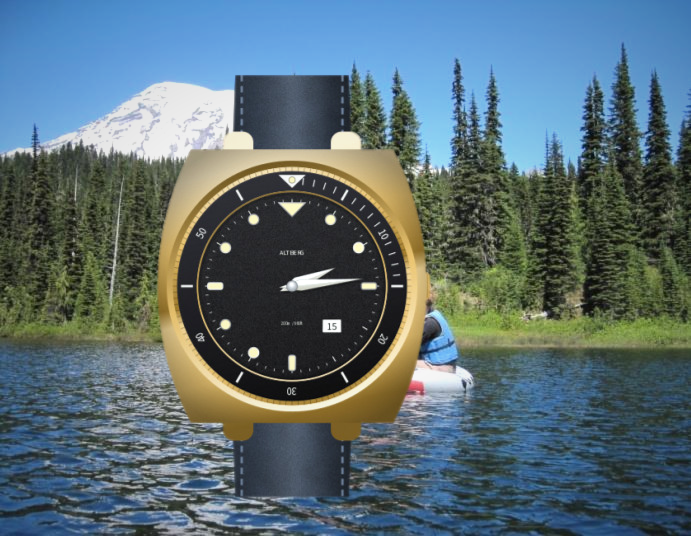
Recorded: 2h14
